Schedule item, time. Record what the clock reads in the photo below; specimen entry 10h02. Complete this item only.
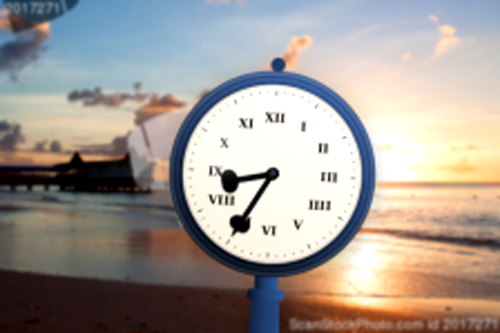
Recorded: 8h35
